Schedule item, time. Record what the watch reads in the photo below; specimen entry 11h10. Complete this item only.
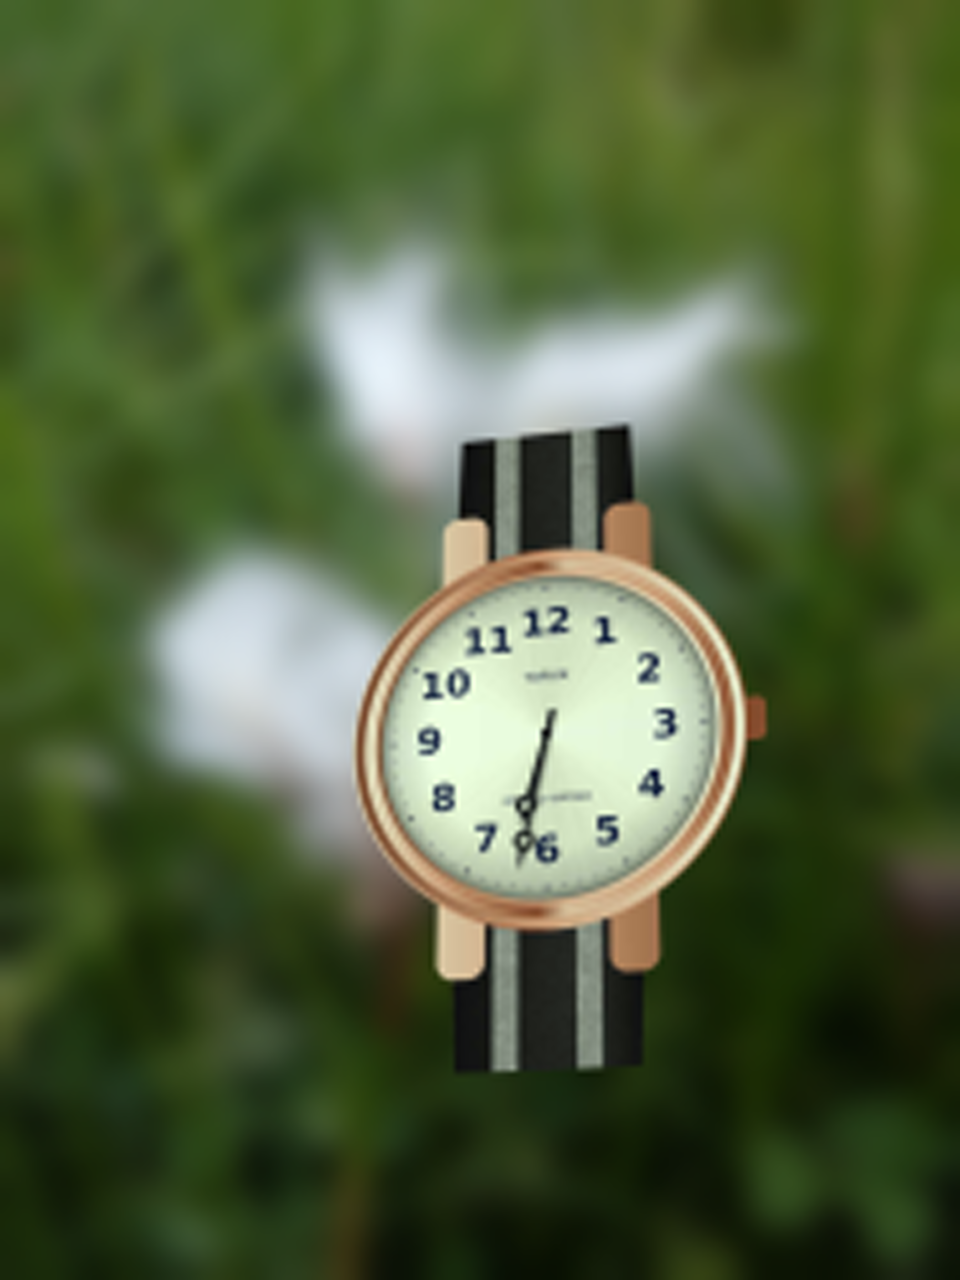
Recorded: 6h32
